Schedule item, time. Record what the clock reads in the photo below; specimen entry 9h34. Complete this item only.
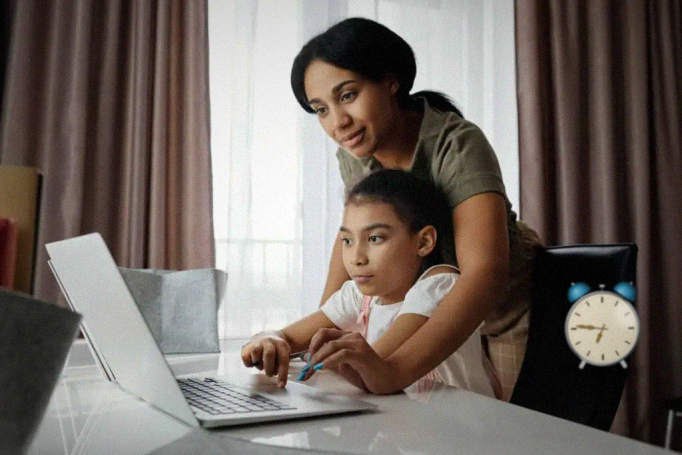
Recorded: 6h46
